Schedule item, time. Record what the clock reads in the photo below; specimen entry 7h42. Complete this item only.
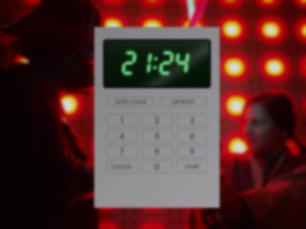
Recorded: 21h24
